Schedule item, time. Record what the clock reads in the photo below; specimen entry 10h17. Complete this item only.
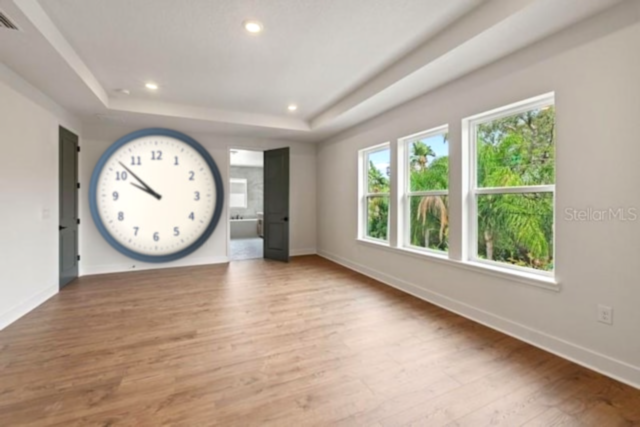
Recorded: 9h52
